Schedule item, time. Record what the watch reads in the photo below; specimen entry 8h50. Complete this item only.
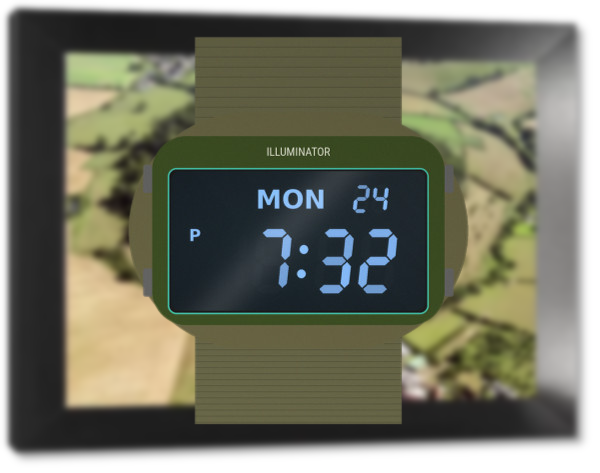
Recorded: 7h32
